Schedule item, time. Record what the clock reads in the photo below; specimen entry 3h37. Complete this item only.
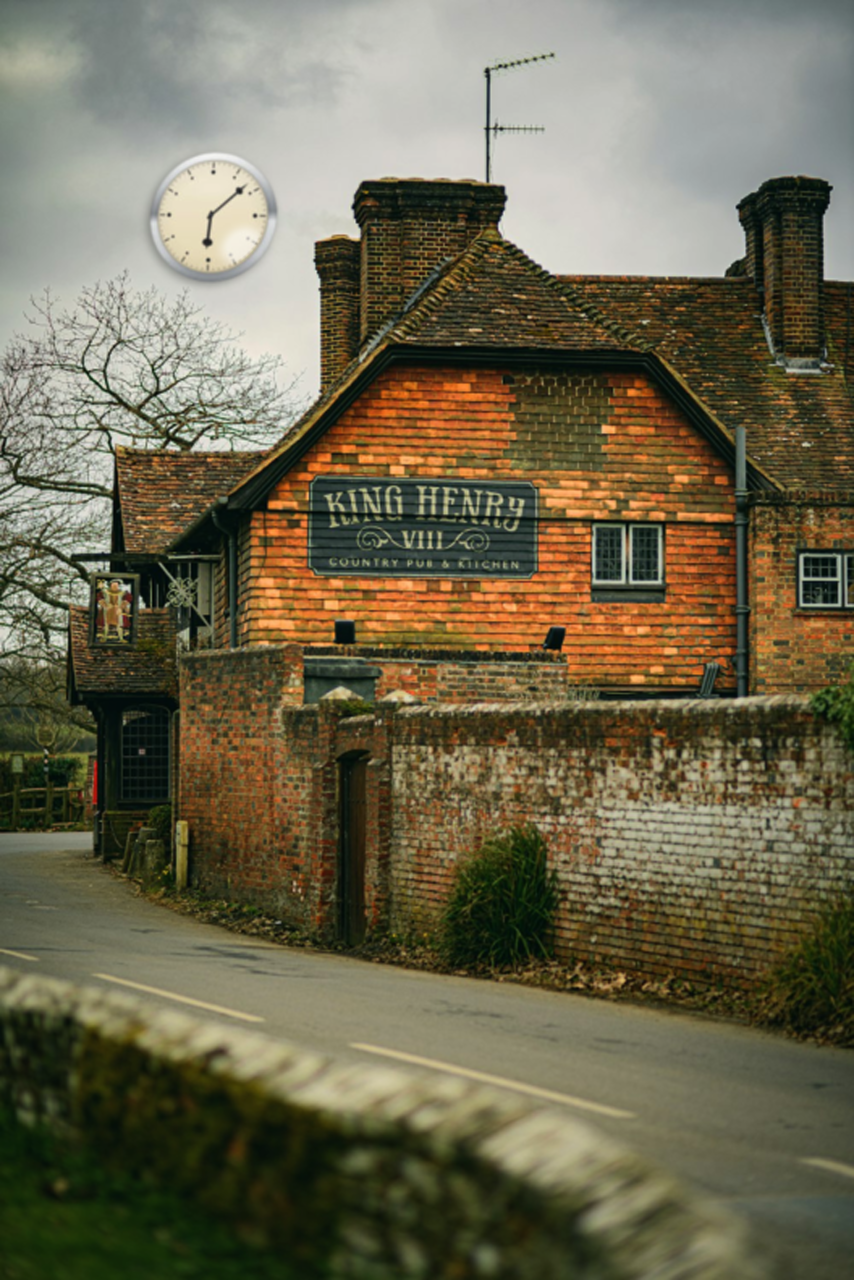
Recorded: 6h08
